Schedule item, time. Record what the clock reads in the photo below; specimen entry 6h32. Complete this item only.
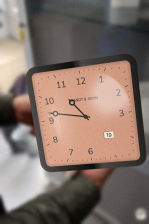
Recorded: 10h47
